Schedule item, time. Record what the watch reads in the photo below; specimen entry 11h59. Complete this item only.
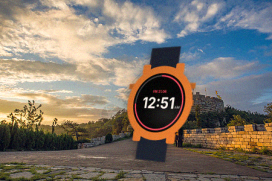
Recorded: 12h51
